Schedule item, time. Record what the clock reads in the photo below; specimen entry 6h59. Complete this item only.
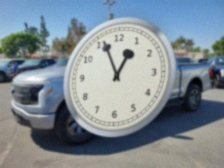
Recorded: 12h56
